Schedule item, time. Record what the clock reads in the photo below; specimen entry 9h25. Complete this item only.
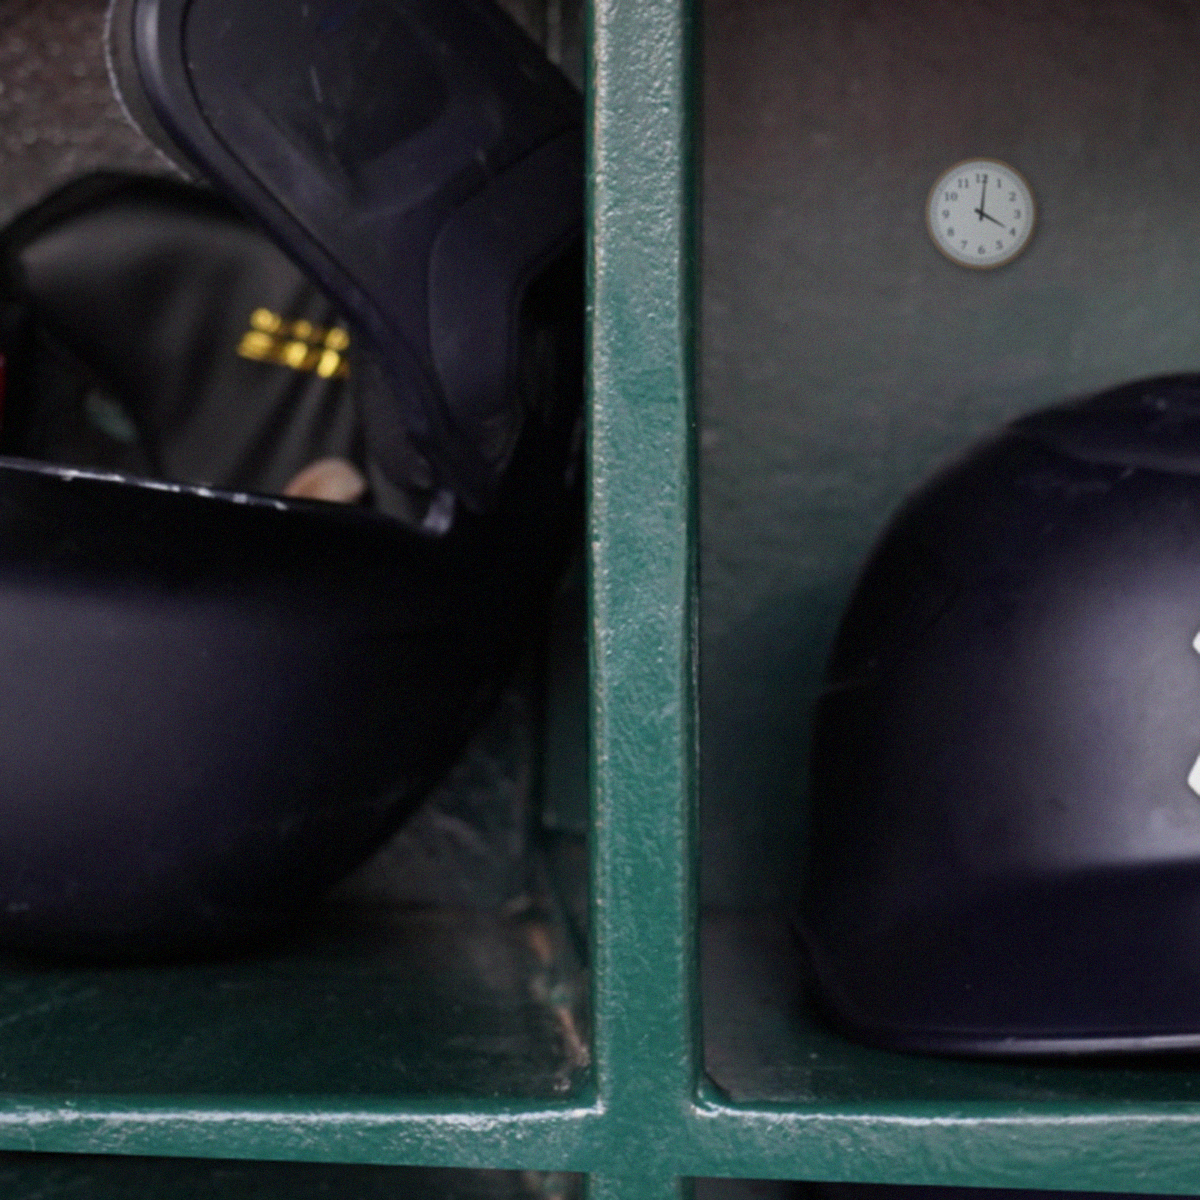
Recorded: 4h01
